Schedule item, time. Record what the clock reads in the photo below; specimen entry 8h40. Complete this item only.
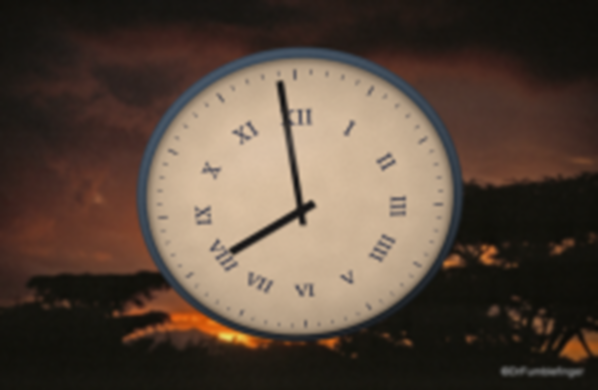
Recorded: 7h59
